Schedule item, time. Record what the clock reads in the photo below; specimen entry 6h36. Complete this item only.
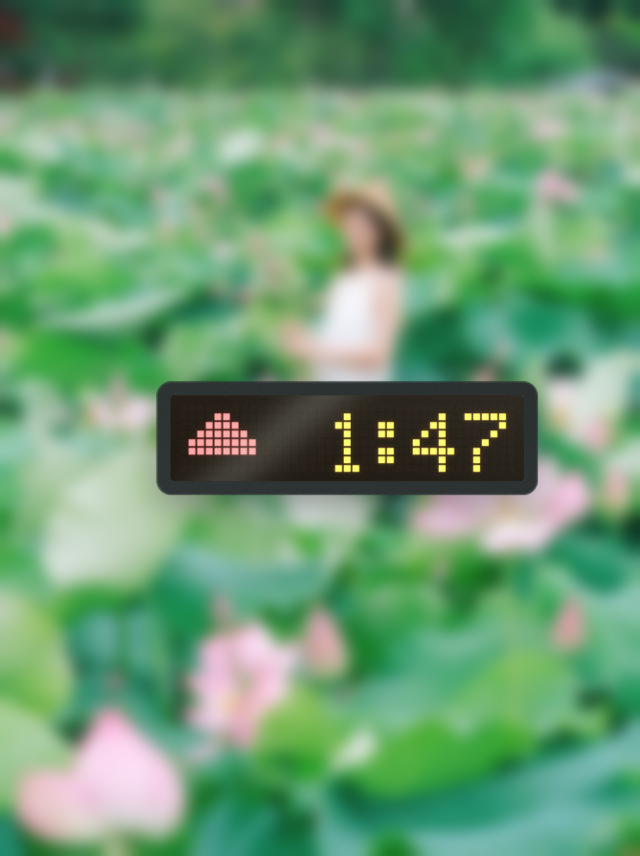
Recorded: 1h47
